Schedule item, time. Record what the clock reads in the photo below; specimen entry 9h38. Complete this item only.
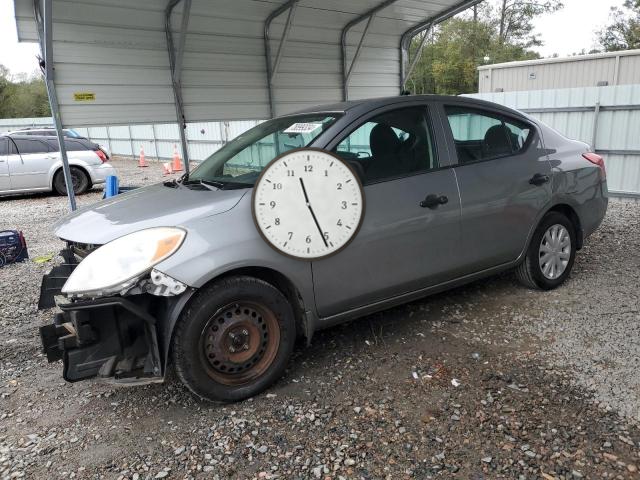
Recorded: 11h26
